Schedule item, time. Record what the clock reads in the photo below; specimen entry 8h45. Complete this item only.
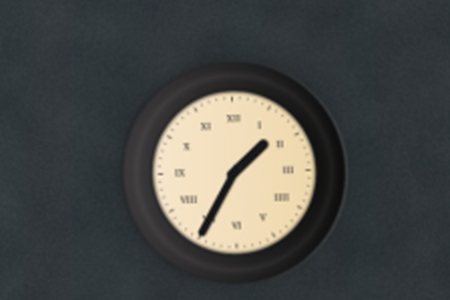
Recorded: 1h35
